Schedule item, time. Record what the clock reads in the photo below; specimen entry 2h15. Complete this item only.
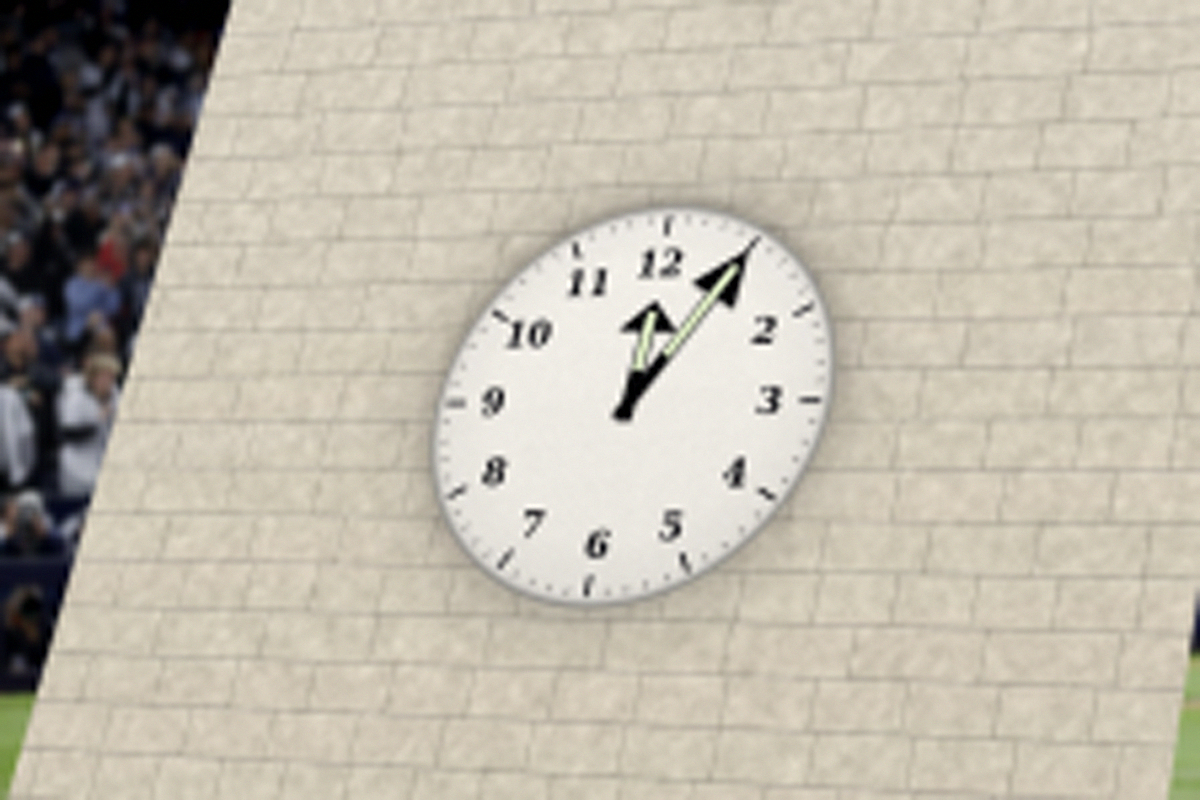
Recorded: 12h05
